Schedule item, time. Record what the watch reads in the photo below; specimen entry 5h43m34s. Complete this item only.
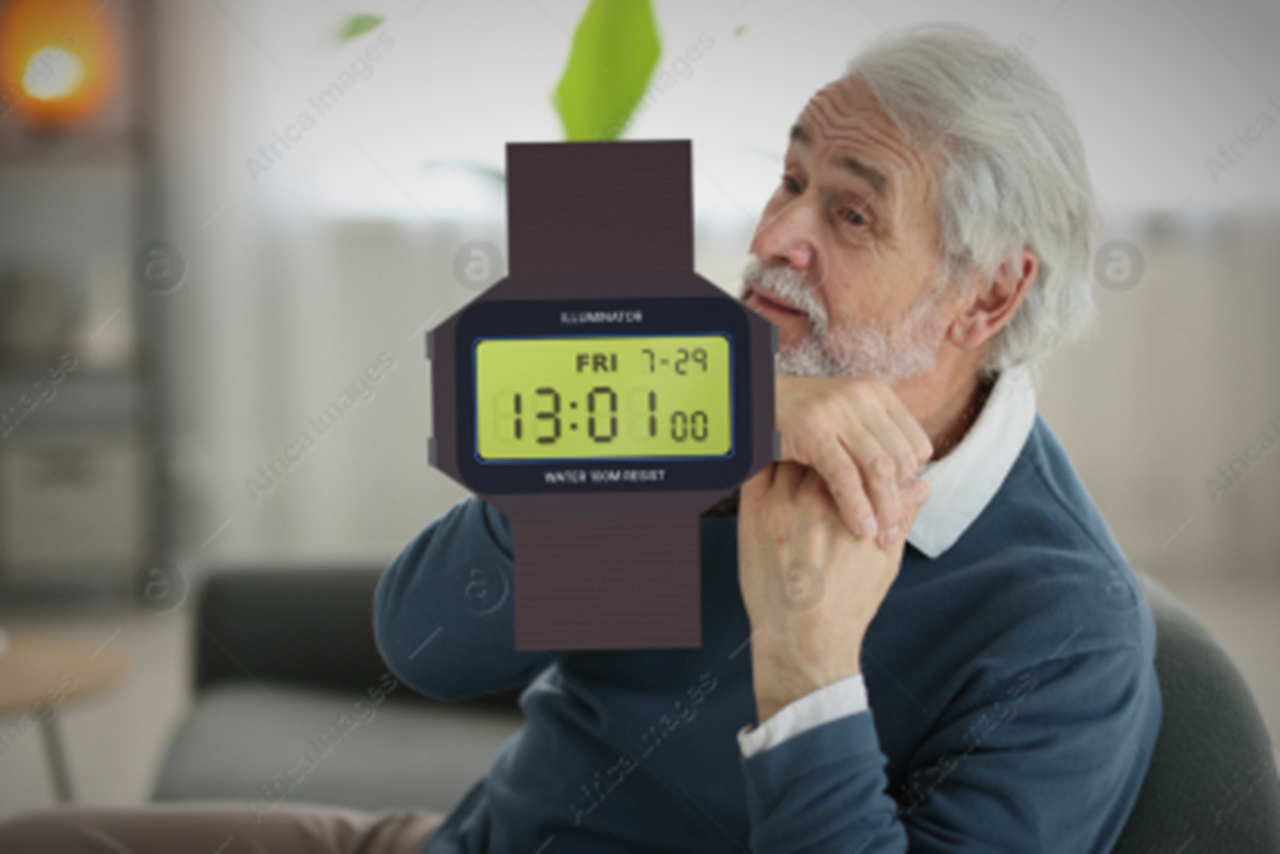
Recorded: 13h01m00s
